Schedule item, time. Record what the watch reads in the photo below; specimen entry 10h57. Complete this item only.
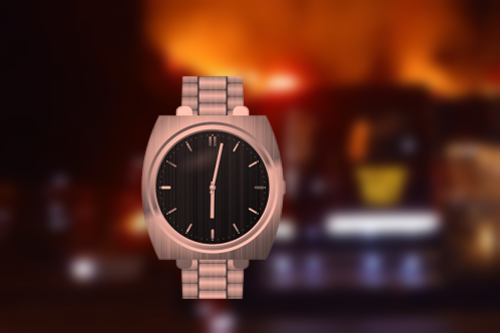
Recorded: 6h02
